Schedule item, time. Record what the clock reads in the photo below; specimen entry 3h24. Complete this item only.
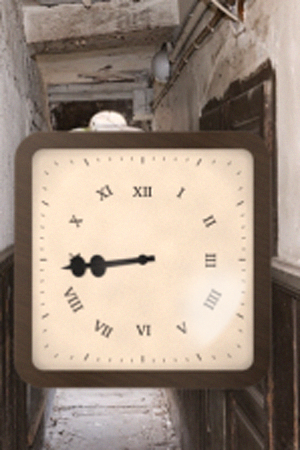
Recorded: 8h44
